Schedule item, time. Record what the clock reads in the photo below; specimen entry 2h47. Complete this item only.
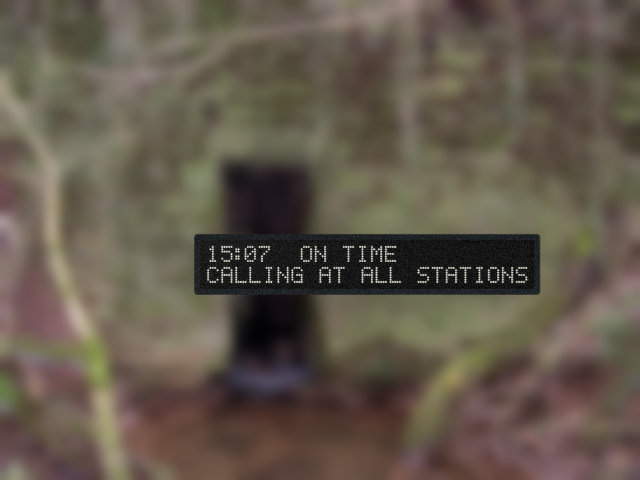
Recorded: 15h07
